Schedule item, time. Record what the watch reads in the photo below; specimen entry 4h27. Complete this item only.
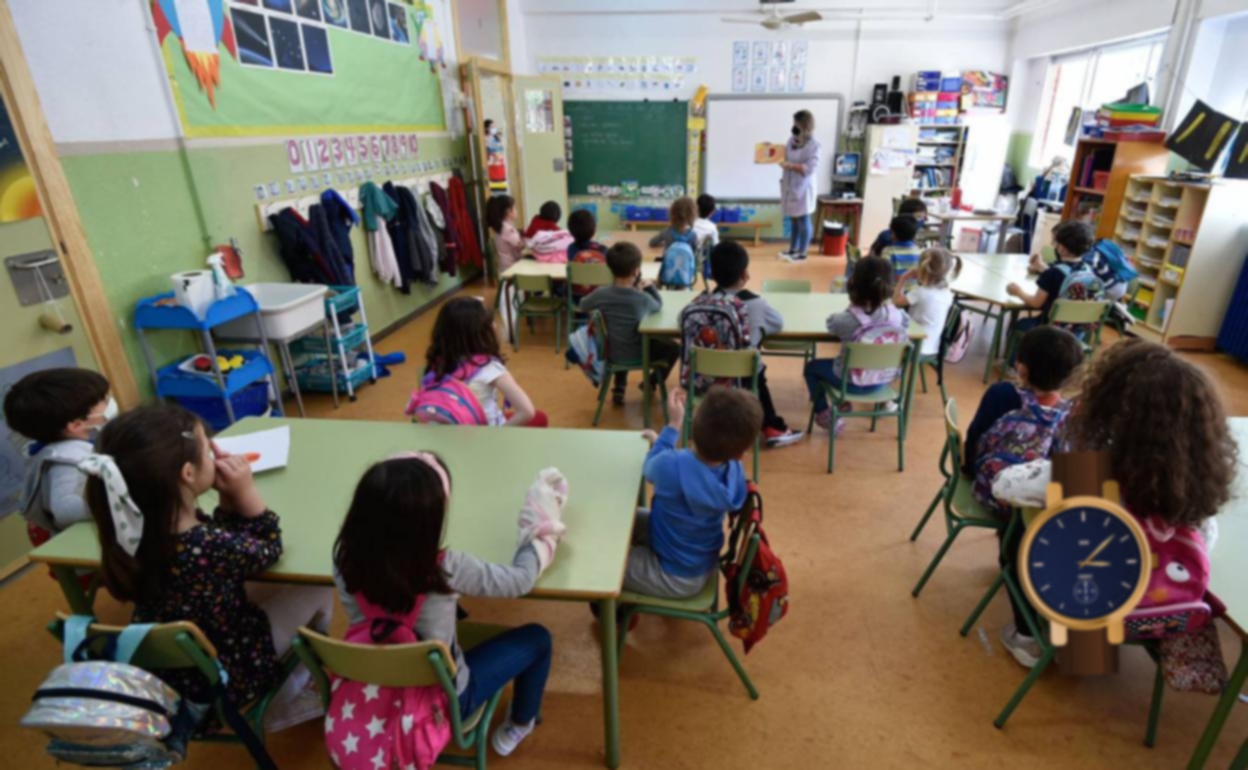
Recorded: 3h08
